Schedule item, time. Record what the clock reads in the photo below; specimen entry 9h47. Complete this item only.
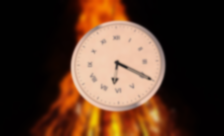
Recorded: 6h20
